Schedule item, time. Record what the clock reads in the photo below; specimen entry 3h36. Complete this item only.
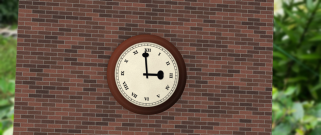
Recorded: 2h59
